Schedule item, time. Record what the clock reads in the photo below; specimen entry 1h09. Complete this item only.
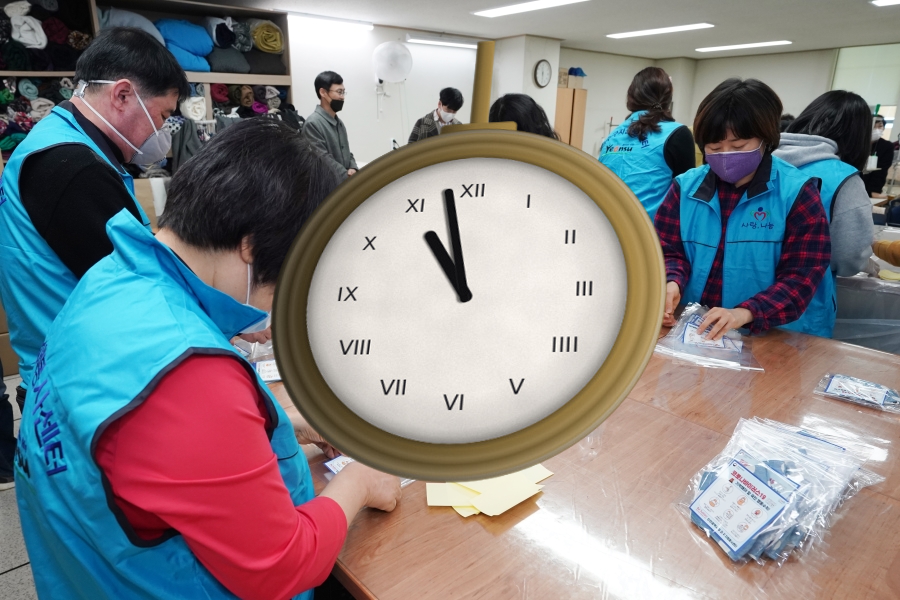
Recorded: 10h58
